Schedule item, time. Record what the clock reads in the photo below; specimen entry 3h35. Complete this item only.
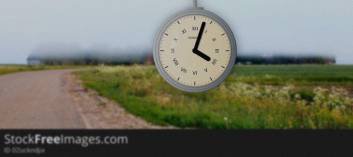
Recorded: 4h03
